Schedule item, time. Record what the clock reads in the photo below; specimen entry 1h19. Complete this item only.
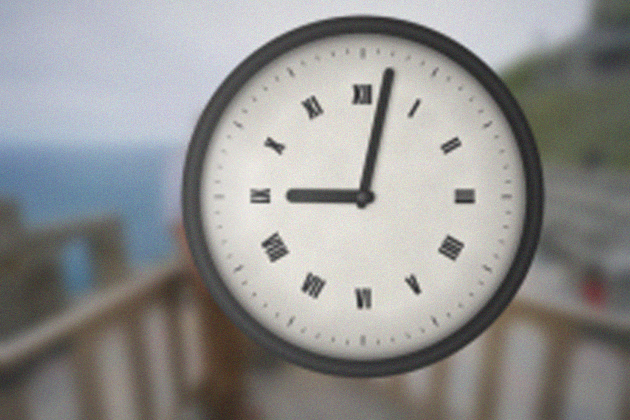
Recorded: 9h02
